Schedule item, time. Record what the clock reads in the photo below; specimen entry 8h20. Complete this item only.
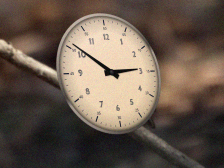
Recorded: 2h51
